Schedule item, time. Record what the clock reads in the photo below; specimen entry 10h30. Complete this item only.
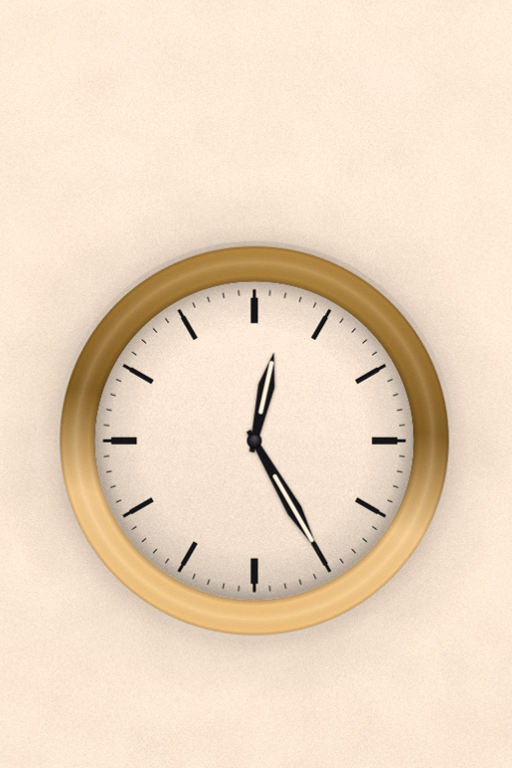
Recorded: 12h25
